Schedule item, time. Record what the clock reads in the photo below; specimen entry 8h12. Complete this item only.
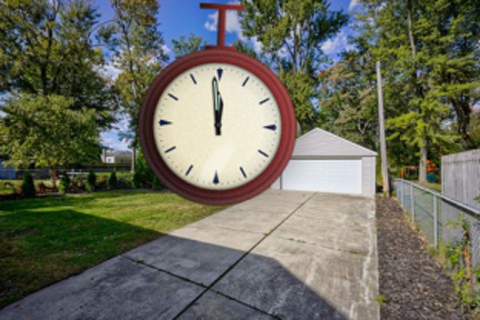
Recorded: 11h59
